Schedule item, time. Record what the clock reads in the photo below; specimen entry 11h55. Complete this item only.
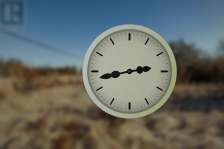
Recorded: 2h43
